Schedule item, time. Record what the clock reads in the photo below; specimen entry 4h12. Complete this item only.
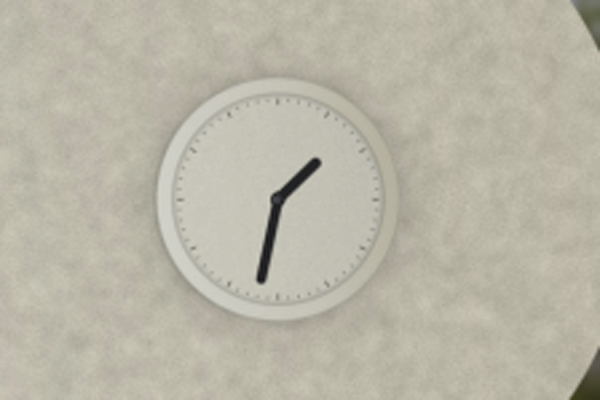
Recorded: 1h32
